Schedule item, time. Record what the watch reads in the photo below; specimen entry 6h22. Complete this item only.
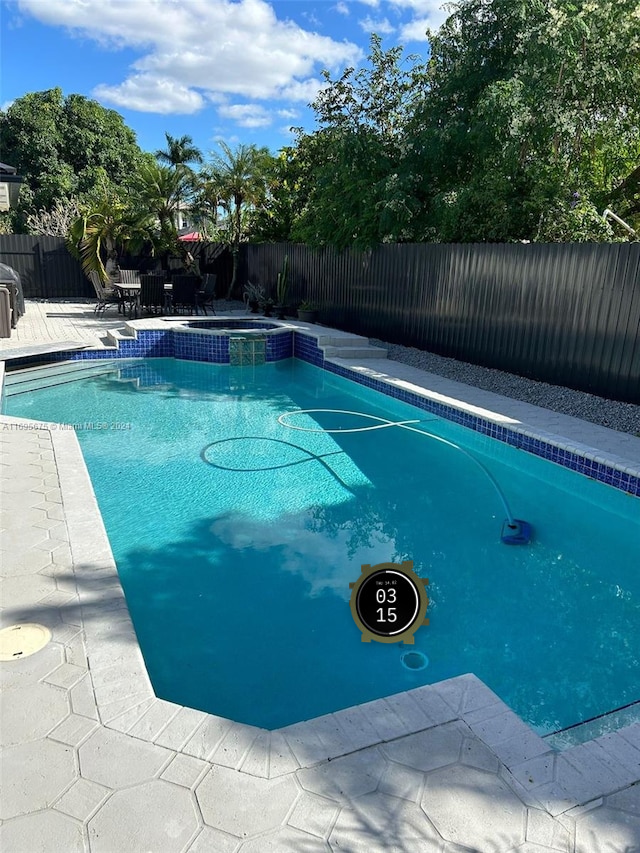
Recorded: 3h15
